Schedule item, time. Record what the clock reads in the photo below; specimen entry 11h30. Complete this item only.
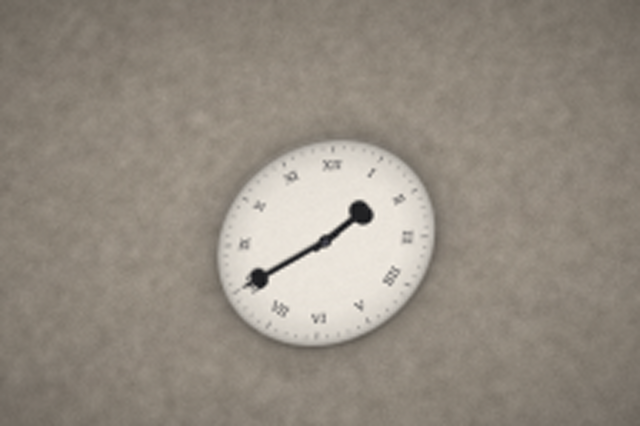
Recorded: 1h40
